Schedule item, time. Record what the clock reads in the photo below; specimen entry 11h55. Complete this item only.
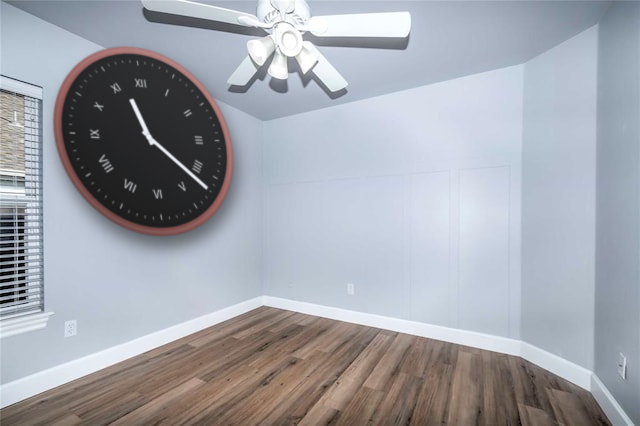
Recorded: 11h22
